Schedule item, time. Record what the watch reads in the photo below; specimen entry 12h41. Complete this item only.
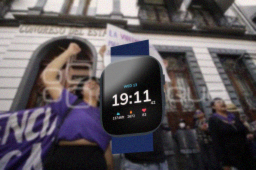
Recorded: 19h11
